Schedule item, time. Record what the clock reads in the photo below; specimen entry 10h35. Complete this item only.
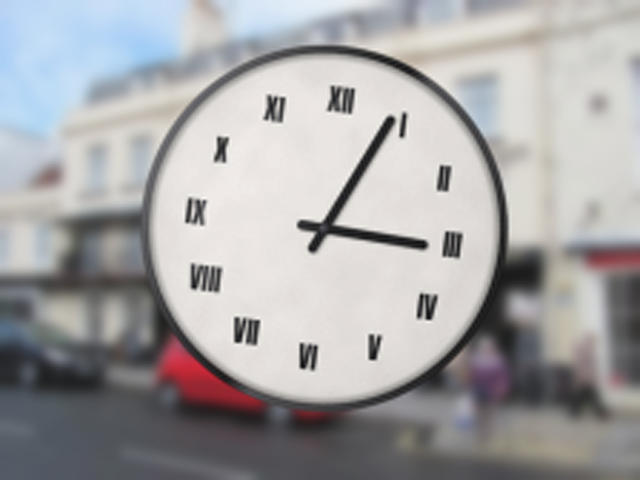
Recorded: 3h04
